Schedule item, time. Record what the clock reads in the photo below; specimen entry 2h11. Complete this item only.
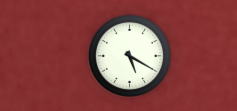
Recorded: 5h20
